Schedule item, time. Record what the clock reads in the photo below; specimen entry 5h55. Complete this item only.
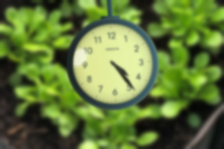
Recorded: 4h24
